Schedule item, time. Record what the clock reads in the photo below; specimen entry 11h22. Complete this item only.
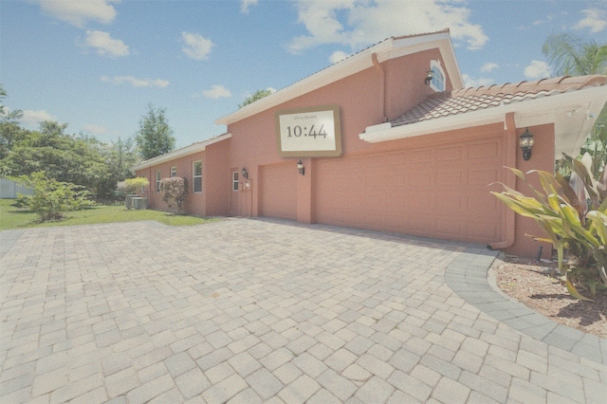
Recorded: 10h44
